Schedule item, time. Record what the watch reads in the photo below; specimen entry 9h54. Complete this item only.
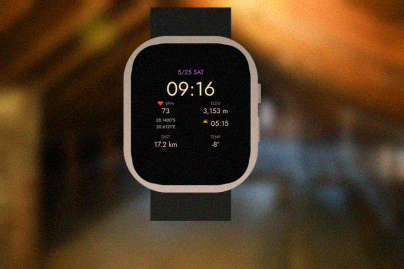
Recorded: 9h16
